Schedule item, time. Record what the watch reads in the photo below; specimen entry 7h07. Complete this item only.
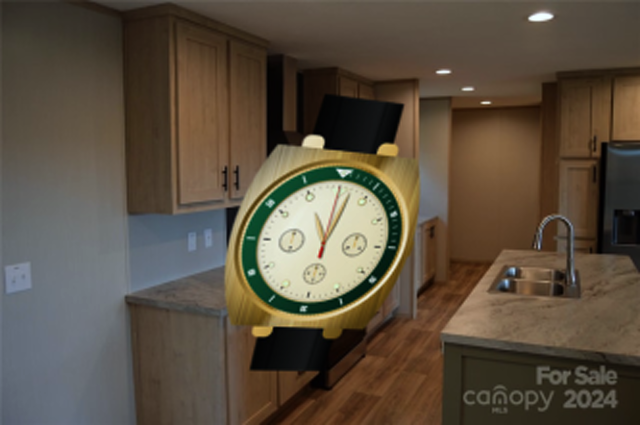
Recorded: 11h02
